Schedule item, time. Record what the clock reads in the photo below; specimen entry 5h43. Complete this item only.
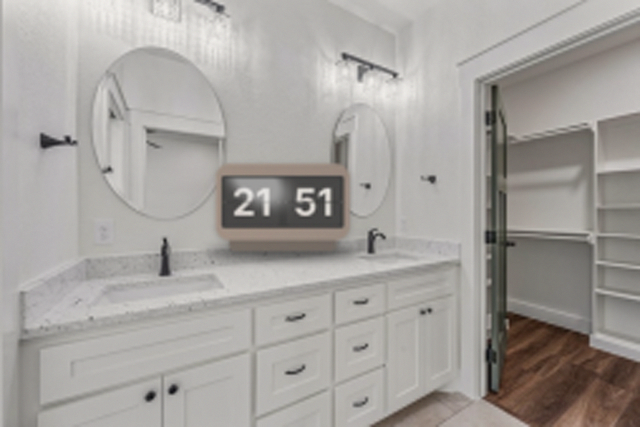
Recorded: 21h51
